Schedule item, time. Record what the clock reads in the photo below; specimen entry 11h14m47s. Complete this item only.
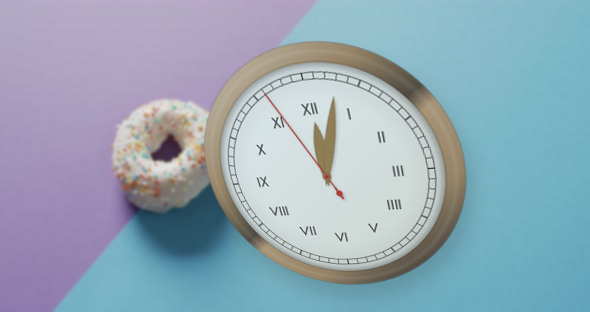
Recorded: 12h02m56s
